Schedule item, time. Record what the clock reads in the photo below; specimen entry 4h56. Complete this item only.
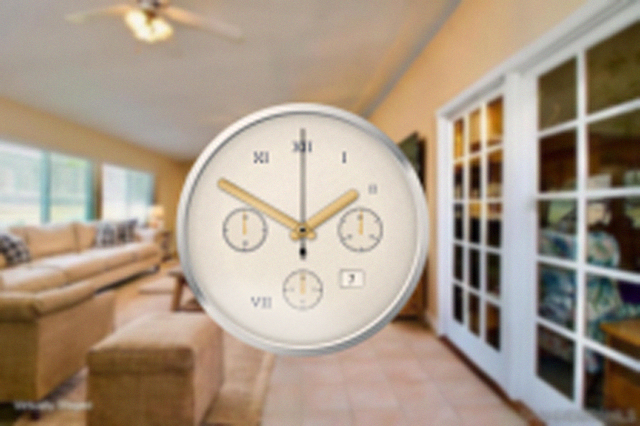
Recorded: 1h50
